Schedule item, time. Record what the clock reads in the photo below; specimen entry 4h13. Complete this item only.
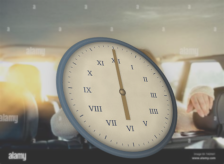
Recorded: 6h00
